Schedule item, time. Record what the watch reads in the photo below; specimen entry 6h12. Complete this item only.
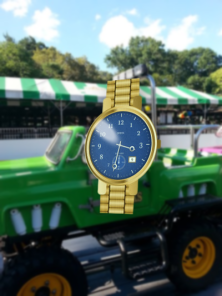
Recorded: 3h32
